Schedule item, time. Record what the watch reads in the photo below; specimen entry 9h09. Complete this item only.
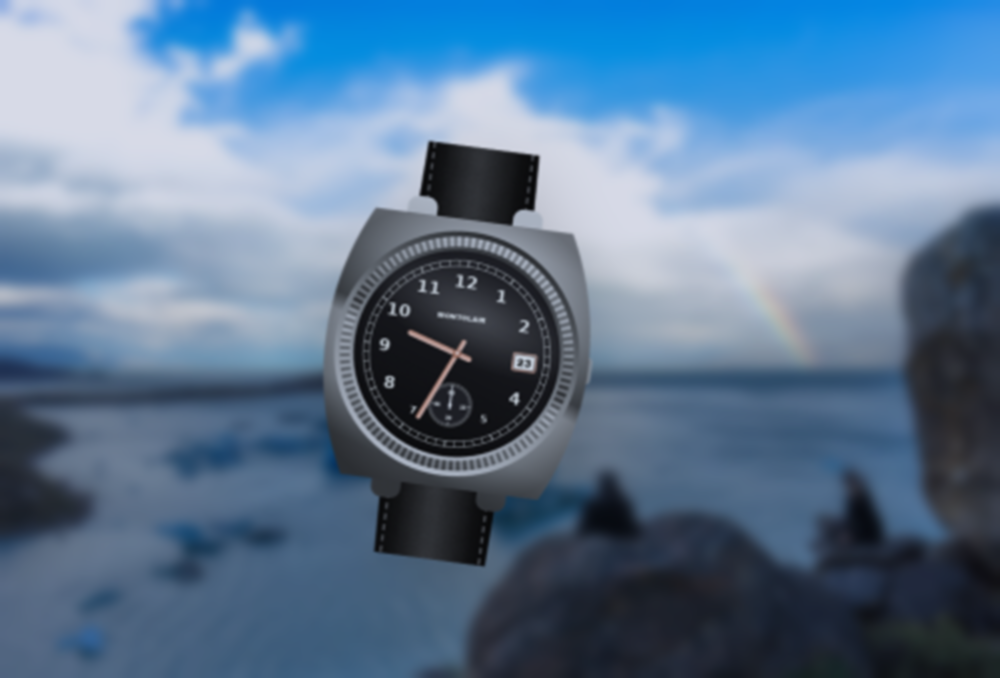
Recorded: 9h34
